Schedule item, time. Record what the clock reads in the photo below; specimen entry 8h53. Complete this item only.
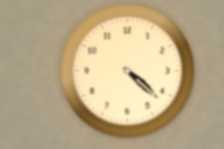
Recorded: 4h22
